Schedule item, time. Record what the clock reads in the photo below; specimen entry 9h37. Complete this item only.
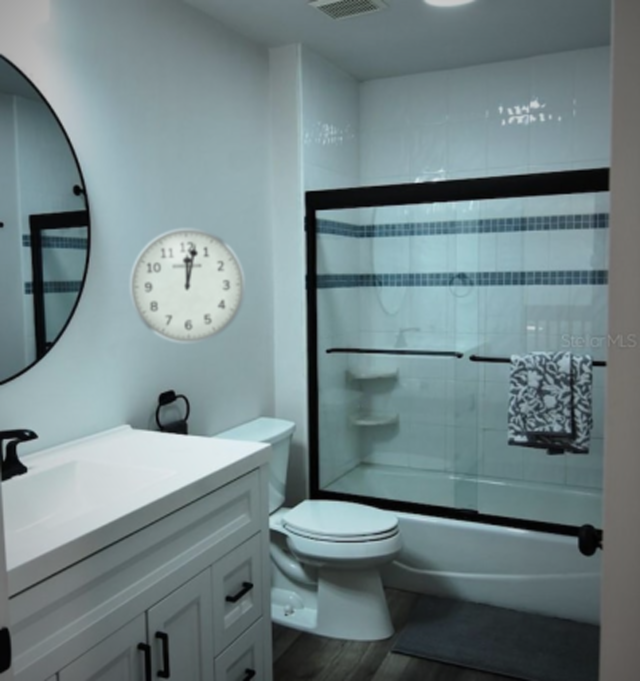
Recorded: 12h02
